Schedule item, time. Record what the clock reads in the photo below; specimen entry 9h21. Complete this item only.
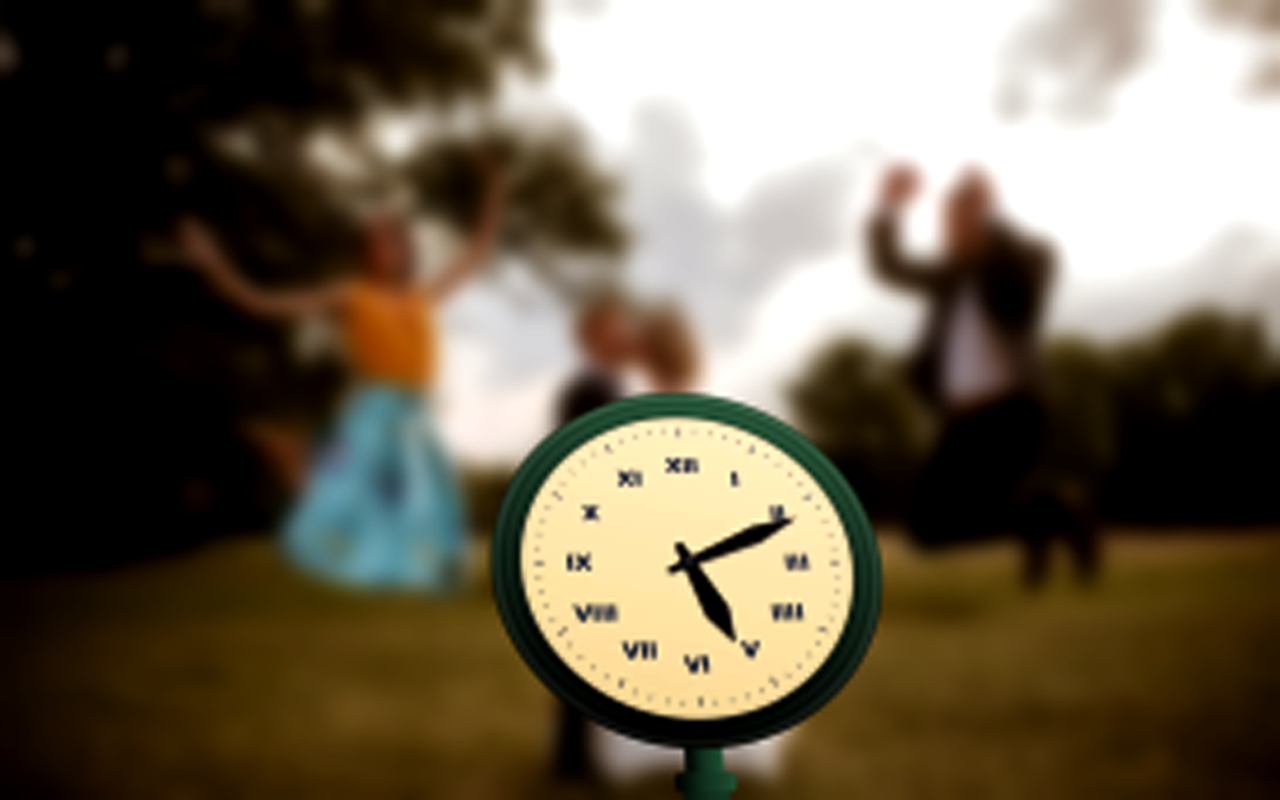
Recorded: 5h11
